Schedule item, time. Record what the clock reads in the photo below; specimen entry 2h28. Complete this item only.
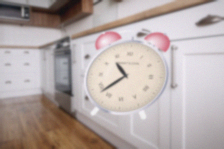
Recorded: 10h38
